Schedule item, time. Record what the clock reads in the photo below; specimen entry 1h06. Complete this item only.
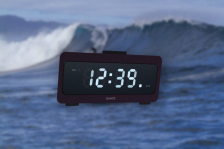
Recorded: 12h39
